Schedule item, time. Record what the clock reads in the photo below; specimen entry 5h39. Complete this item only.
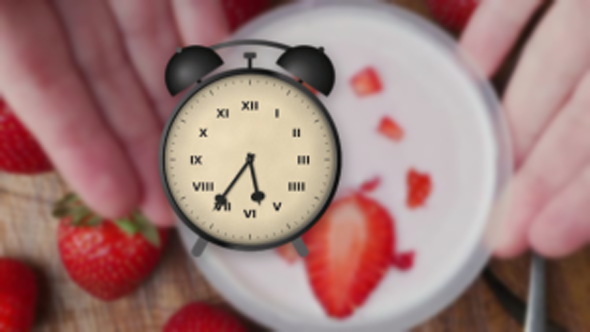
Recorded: 5h36
